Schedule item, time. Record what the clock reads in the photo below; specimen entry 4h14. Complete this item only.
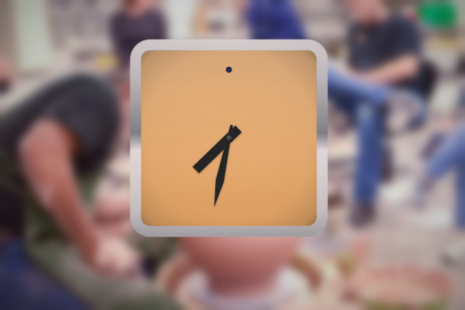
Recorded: 7h32
